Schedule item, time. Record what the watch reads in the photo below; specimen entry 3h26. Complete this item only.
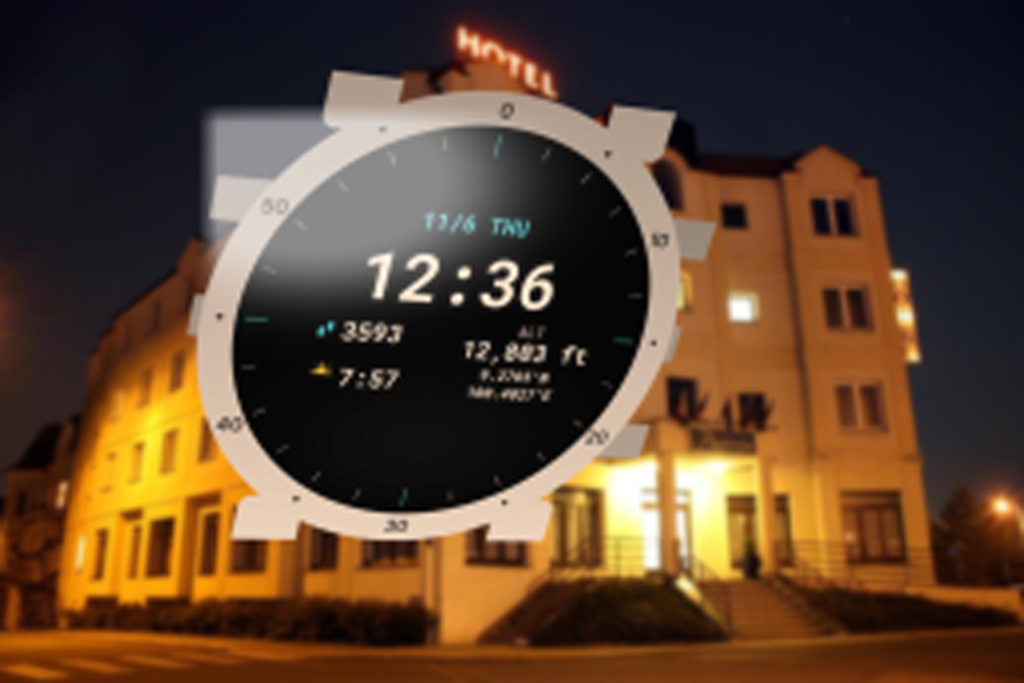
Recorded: 12h36
